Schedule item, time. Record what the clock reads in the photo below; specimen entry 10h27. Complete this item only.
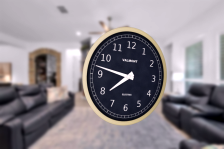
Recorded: 7h47
